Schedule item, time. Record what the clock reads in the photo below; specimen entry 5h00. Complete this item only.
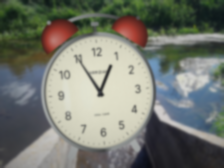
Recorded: 12h55
